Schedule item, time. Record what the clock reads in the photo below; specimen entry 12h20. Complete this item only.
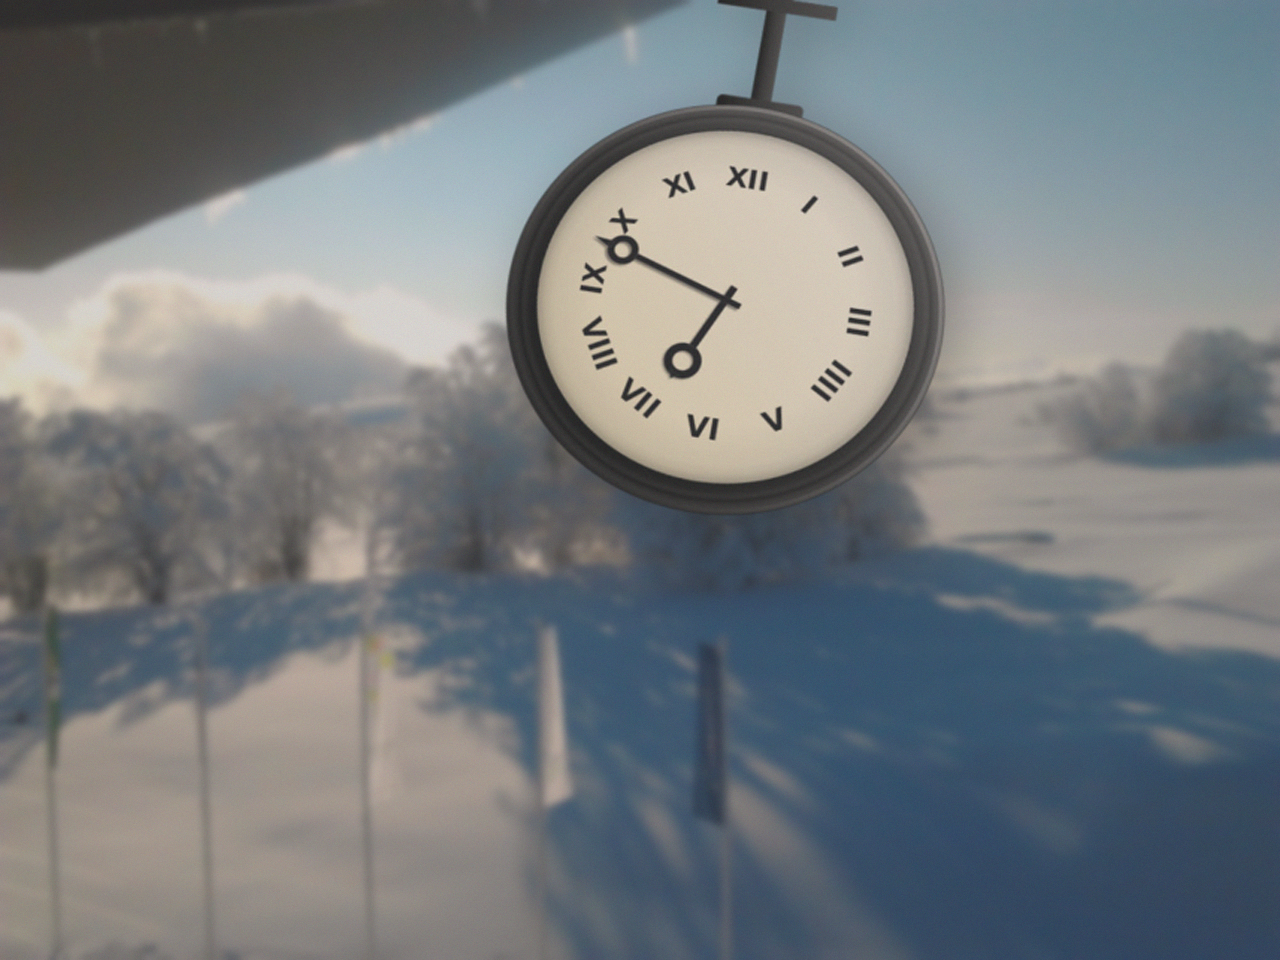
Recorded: 6h48
